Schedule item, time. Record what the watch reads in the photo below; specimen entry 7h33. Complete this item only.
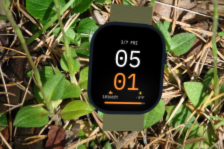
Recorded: 5h01
